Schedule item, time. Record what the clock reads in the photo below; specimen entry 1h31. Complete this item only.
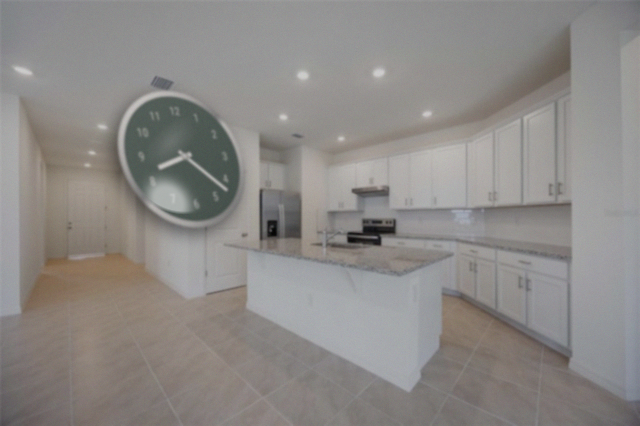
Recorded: 8h22
